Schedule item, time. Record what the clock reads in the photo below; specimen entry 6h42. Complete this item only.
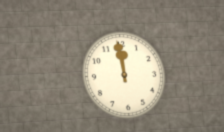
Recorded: 11h59
